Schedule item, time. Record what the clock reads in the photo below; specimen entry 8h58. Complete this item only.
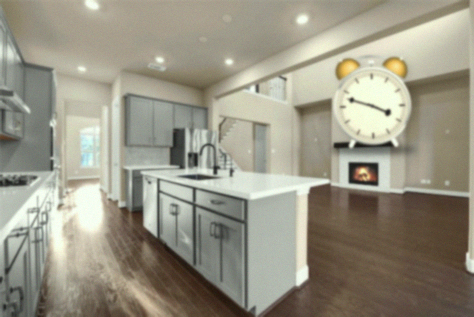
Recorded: 3h48
